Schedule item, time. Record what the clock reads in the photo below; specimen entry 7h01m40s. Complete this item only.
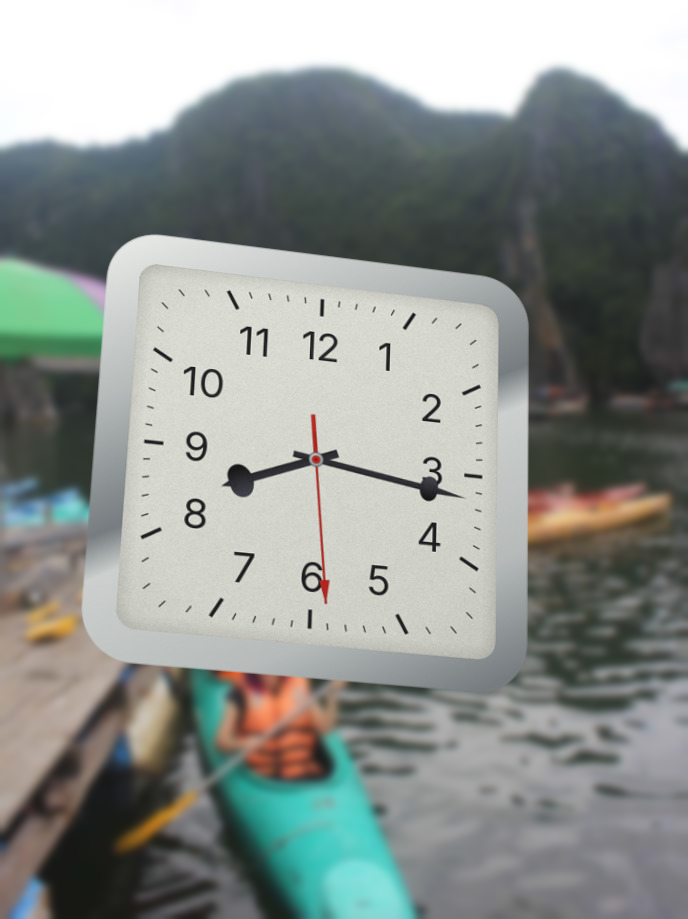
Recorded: 8h16m29s
